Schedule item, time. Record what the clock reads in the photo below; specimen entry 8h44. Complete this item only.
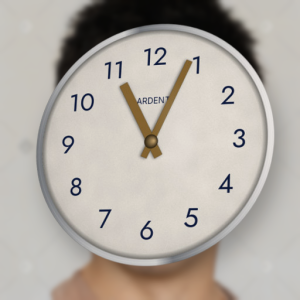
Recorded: 11h04
